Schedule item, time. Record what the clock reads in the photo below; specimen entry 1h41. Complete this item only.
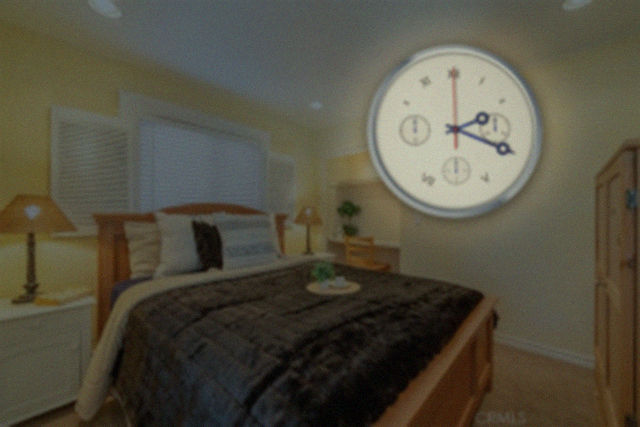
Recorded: 2h19
